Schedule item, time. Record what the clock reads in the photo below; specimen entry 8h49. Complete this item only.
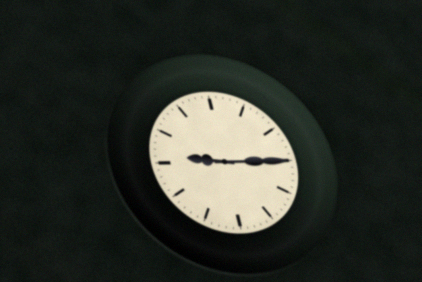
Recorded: 9h15
